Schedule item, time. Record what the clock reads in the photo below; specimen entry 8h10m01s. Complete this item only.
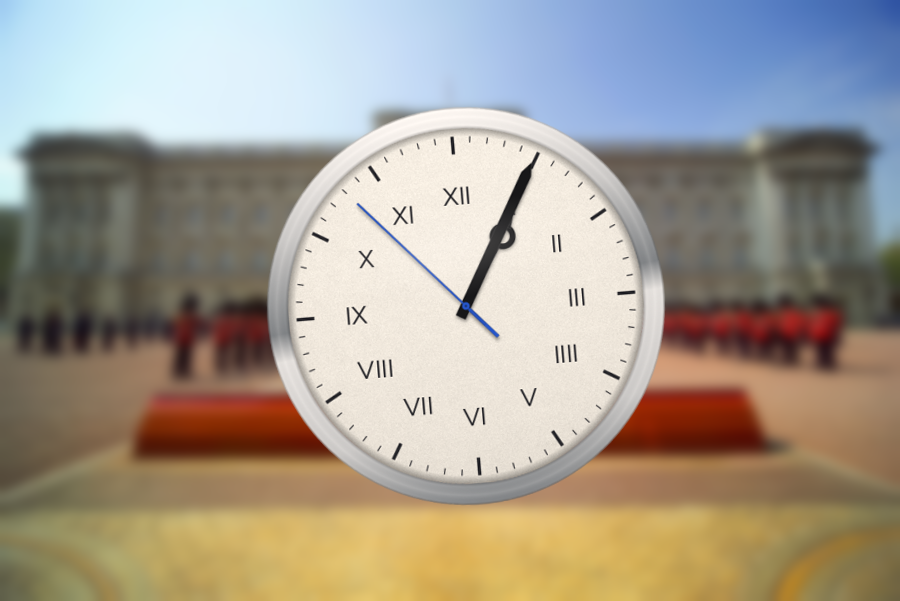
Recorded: 1h04m53s
